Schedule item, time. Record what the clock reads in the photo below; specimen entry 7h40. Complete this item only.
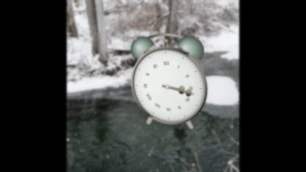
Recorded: 3h17
